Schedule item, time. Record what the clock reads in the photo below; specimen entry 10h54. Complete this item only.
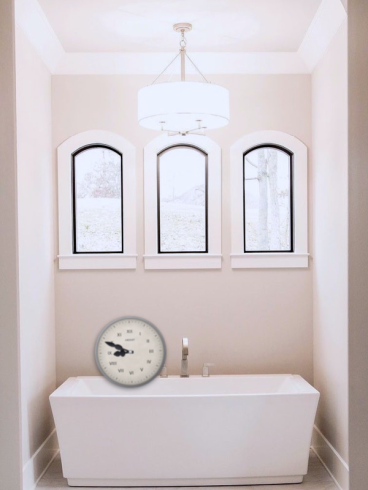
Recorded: 8h49
